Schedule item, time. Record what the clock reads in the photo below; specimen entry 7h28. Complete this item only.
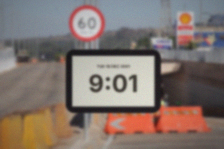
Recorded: 9h01
